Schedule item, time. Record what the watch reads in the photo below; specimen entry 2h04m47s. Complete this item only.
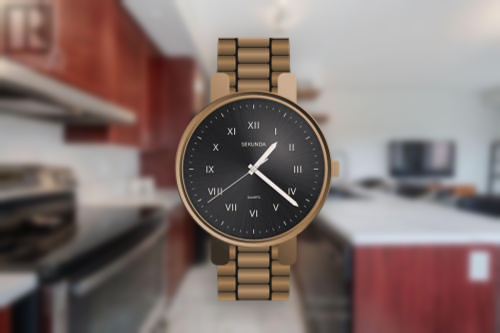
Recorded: 1h21m39s
